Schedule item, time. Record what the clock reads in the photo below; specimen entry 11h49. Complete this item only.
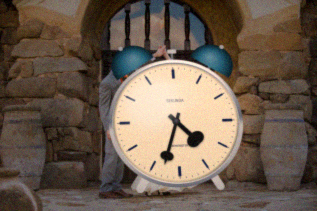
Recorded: 4h33
